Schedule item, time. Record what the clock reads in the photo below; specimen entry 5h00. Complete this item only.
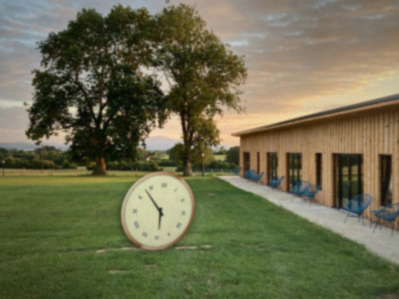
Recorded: 5h53
